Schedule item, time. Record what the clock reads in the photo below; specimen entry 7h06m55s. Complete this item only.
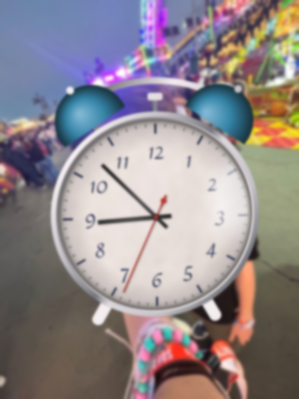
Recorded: 8h52m34s
